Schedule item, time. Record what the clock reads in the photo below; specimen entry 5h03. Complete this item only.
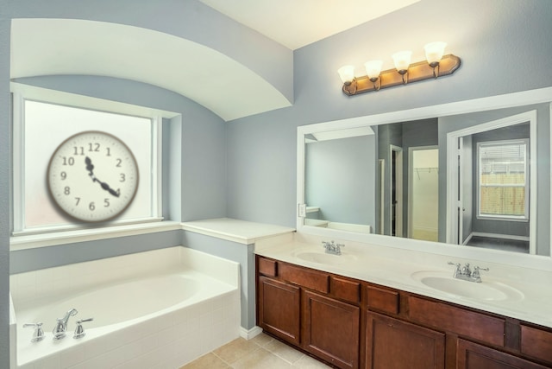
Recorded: 11h21
